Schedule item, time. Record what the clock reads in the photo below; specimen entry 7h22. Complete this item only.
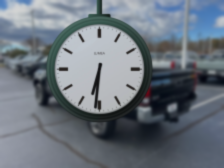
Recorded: 6h31
